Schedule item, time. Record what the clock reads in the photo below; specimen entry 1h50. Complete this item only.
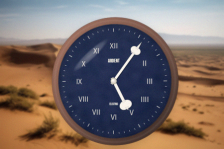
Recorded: 5h06
